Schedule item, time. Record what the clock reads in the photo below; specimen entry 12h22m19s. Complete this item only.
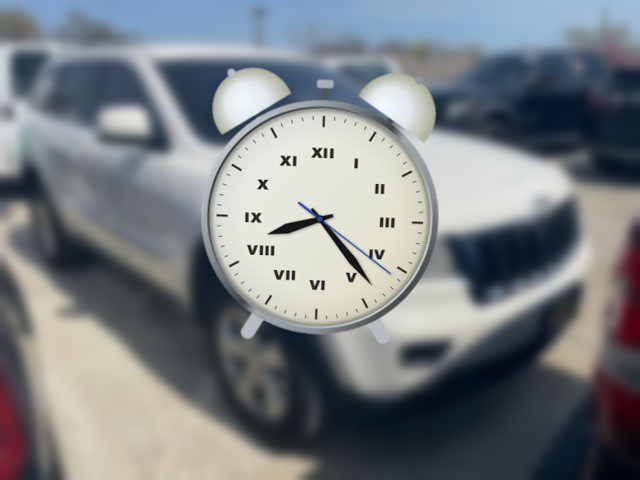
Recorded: 8h23m21s
